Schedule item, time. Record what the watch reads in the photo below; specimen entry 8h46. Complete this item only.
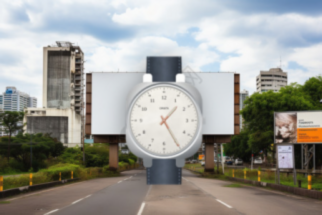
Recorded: 1h25
